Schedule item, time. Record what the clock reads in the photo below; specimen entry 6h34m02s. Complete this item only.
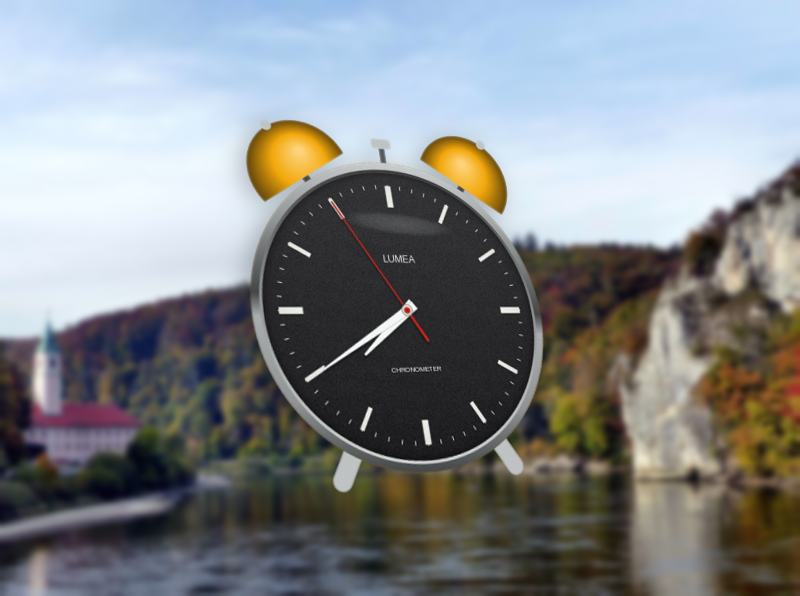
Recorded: 7h39m55s
